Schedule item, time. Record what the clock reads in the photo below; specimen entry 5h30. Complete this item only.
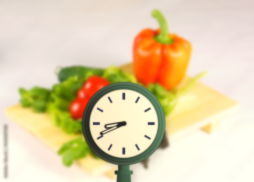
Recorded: 8h41
